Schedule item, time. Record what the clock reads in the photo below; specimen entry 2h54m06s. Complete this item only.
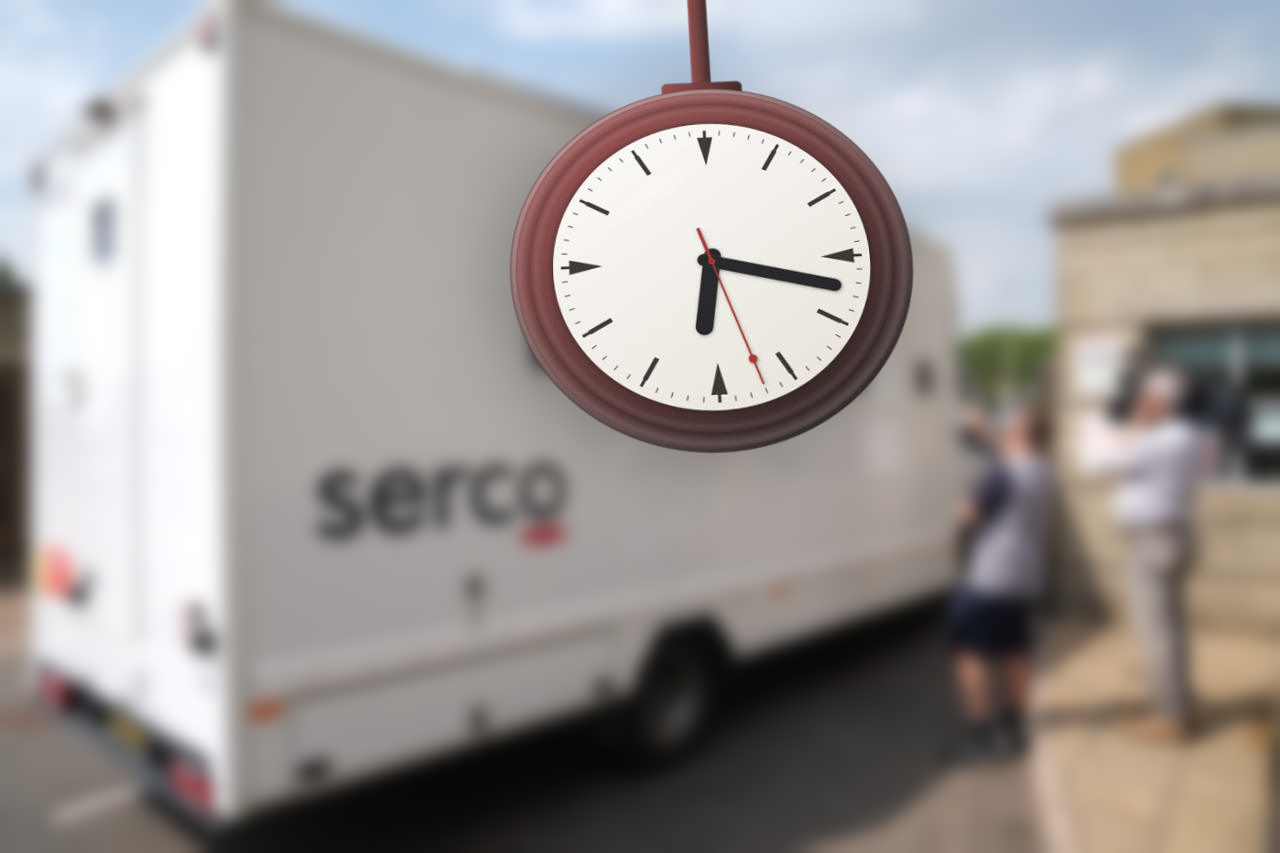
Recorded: 6h17m27s
